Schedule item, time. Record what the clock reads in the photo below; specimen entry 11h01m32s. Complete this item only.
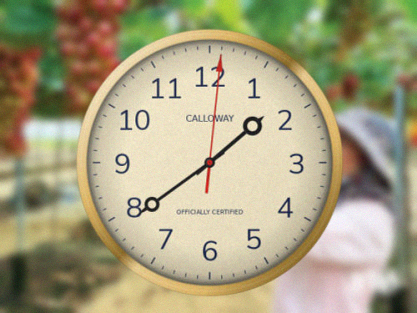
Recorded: 1h39m01s
